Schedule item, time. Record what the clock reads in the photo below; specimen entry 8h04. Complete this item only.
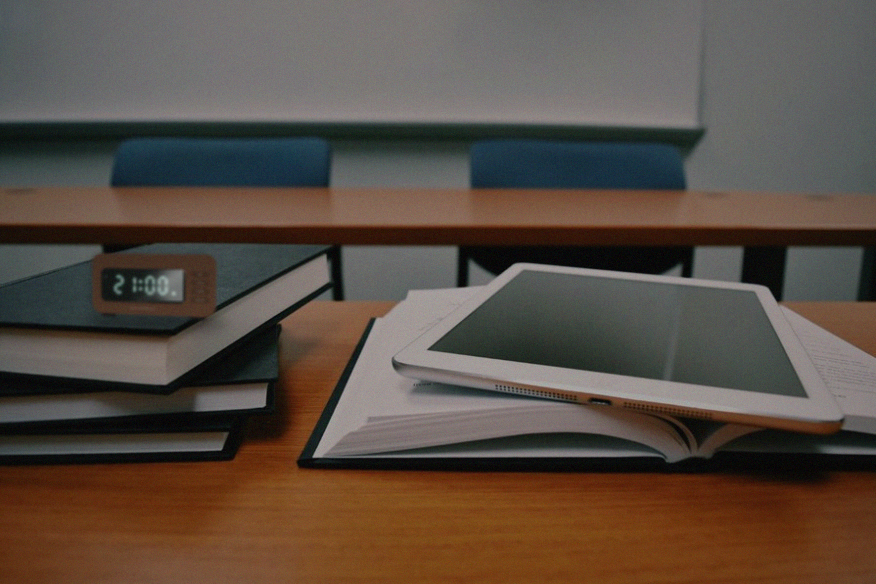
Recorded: 21h00
